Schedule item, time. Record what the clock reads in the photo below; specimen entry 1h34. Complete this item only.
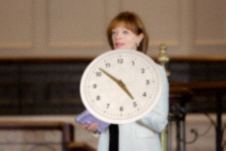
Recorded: 4h52
